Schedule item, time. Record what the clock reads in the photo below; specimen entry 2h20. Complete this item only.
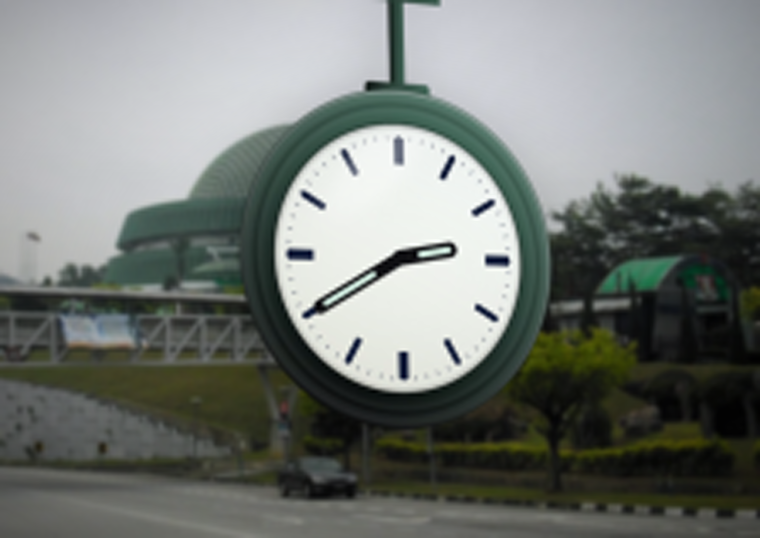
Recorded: 2h40
